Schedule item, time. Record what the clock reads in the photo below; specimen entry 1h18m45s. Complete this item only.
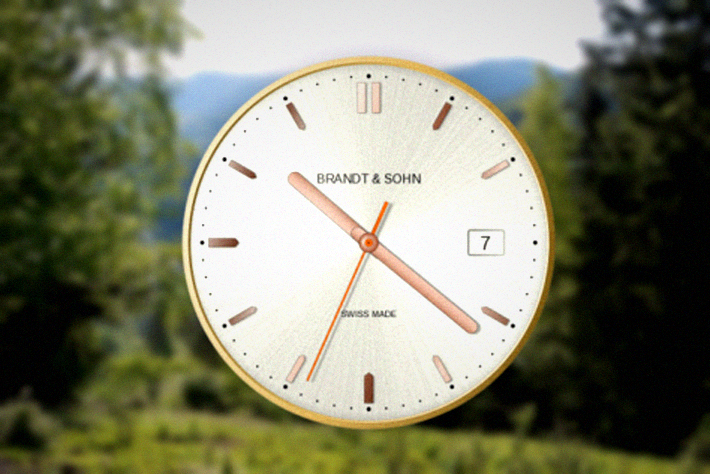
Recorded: 10h21m34s
